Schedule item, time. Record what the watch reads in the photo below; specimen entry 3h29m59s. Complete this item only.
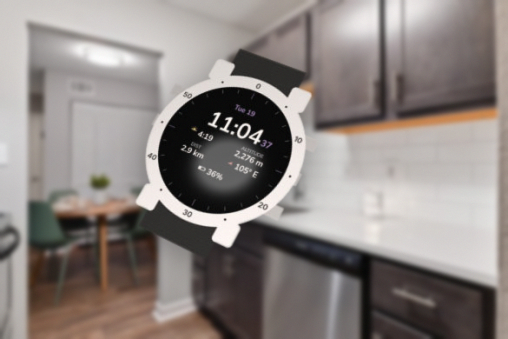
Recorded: 11h04m37s
